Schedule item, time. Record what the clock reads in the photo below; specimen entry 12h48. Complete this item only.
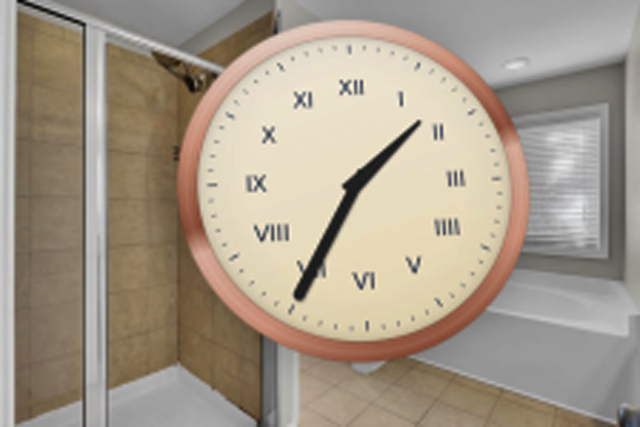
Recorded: 1h35
